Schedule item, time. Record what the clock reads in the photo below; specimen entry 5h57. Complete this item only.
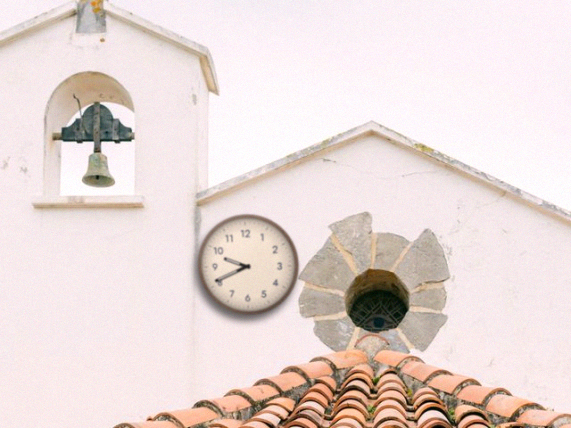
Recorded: 9h41
